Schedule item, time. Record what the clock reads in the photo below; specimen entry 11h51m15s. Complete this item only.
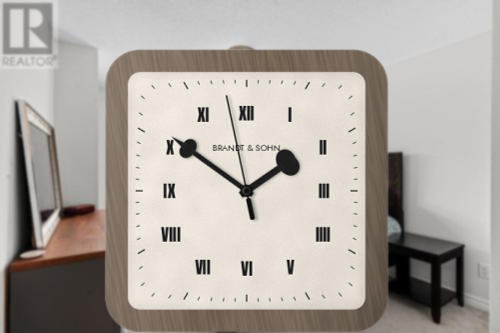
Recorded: 1h50m58s
